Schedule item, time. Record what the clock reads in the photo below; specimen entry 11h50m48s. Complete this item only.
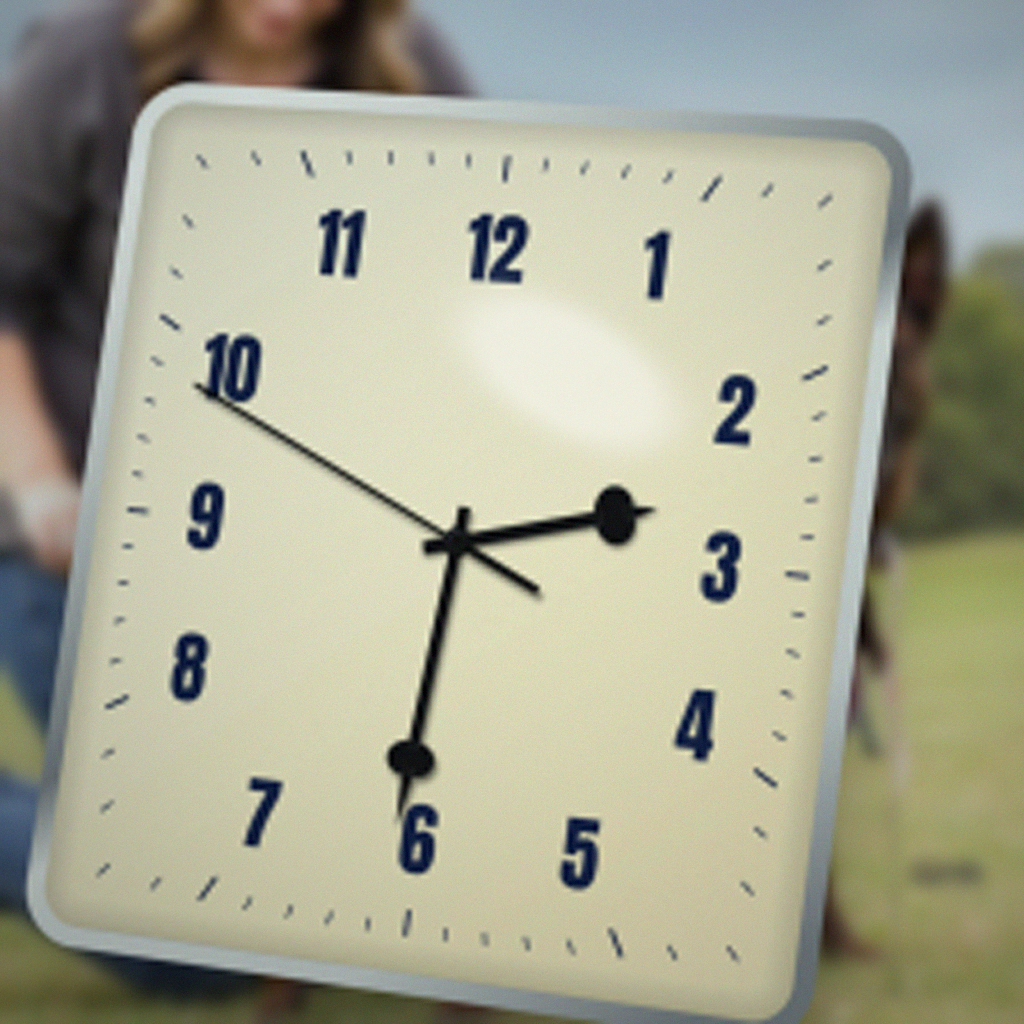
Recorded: 2h30m49s
